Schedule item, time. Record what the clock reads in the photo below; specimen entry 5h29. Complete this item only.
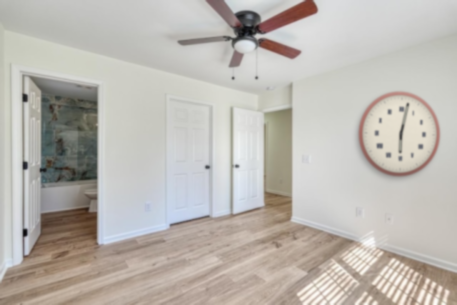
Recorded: 6h02
